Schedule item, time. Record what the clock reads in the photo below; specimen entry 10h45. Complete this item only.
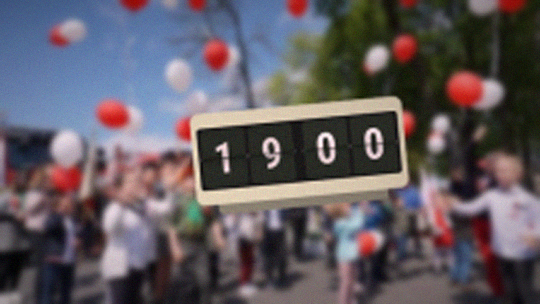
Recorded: 19h00
